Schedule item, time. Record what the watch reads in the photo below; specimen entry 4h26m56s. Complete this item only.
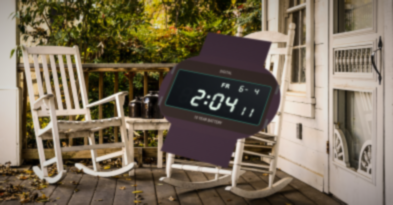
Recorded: 2h04m11s
